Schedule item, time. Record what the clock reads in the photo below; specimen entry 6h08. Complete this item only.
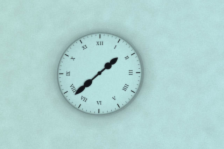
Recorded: 1h38
